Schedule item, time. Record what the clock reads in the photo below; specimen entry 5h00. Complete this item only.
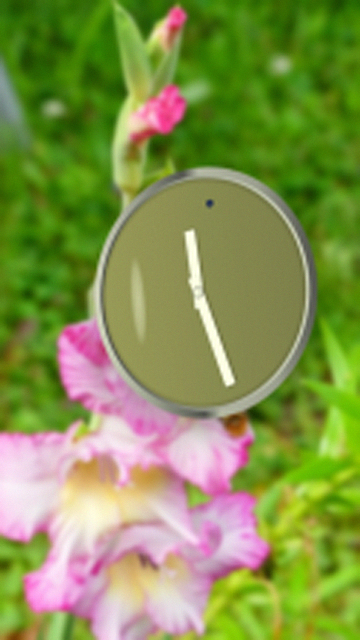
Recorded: 11h25
